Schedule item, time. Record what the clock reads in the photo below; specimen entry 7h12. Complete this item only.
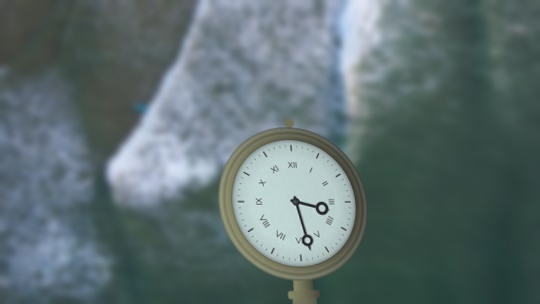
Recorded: 3h28
